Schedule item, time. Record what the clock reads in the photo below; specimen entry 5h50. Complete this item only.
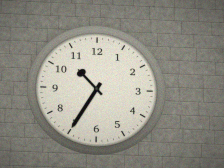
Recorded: 10h35
